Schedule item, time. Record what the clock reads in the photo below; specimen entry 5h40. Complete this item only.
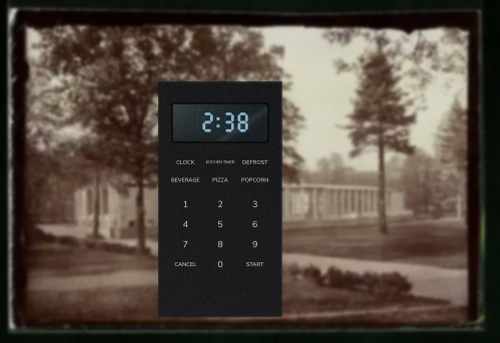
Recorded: 2h38
